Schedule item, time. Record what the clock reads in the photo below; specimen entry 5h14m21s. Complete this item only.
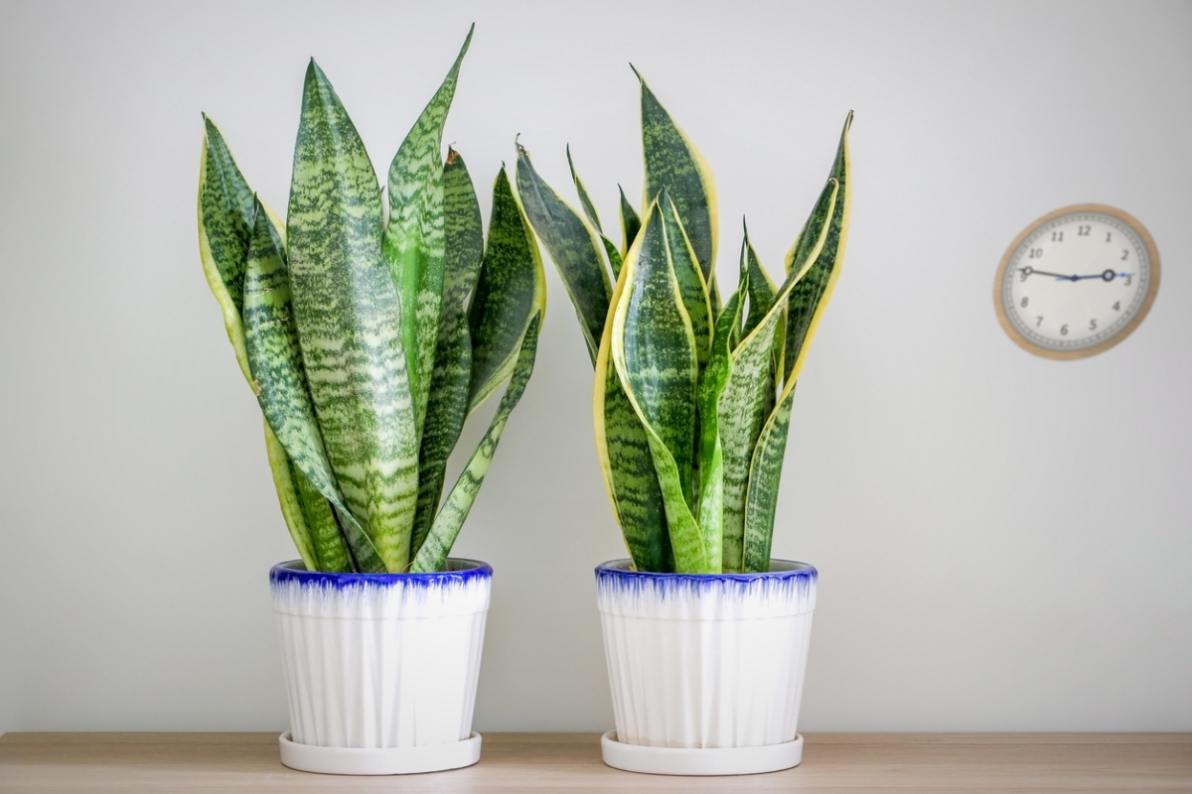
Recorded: 2h46m14s
